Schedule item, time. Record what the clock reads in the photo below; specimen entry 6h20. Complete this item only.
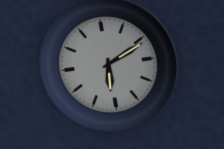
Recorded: 6h11
